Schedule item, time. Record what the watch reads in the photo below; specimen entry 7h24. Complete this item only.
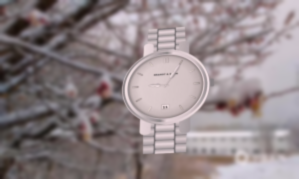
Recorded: 9h05
